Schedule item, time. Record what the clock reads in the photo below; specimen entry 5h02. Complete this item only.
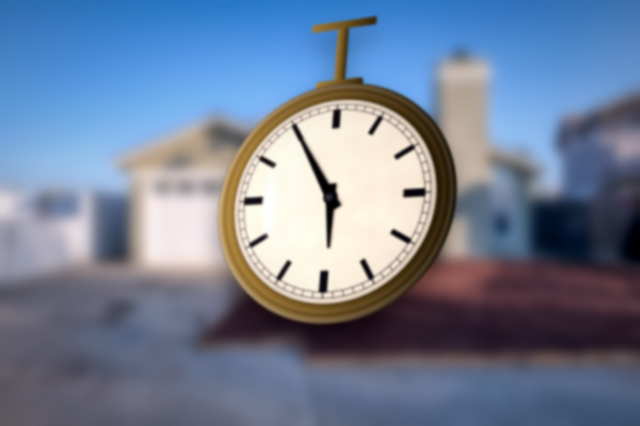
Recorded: 5h55
